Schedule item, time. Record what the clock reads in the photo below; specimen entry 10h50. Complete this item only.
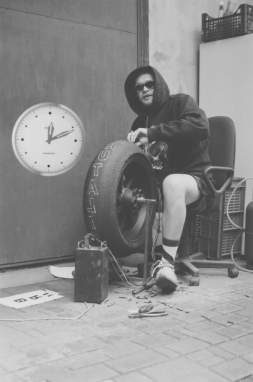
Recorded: 12h11
